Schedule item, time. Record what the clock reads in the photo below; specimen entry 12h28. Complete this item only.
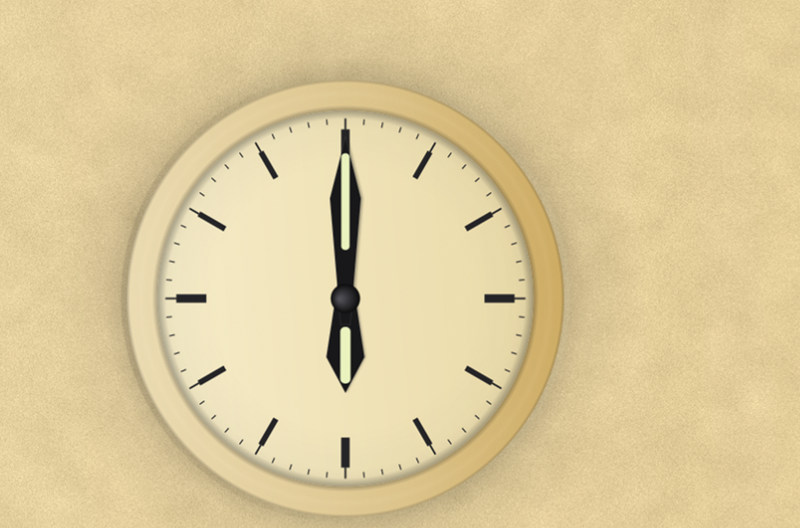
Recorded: 6h00
